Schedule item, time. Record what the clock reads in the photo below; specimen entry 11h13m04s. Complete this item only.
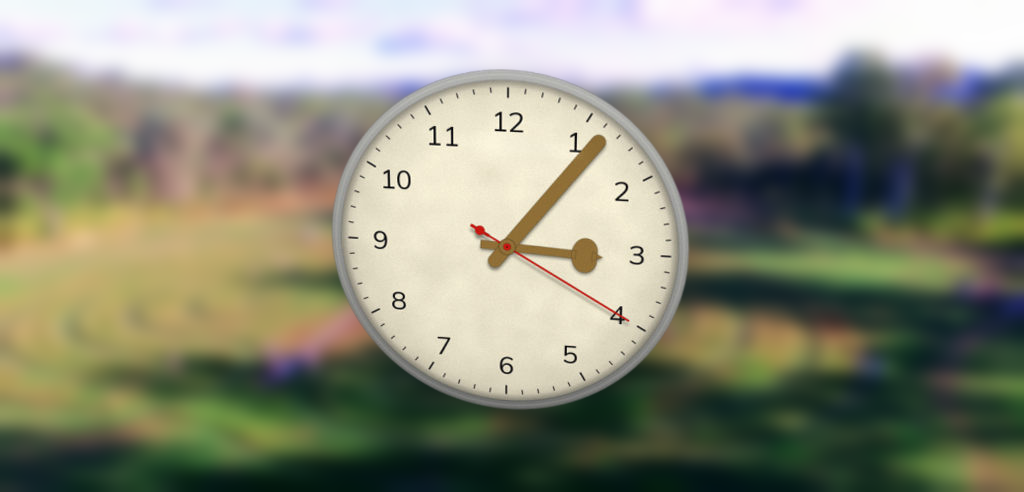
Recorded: 3h06m20s
